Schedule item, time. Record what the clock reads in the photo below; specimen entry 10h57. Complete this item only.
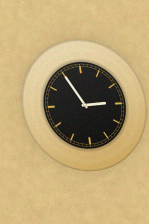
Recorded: 2h55
